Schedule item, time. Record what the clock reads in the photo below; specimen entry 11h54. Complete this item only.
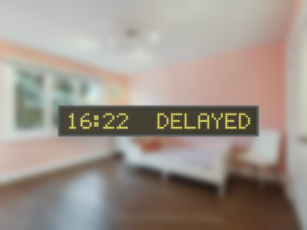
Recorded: 16h22
